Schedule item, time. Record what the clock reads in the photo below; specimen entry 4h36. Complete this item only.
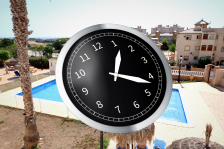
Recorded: 1h22
